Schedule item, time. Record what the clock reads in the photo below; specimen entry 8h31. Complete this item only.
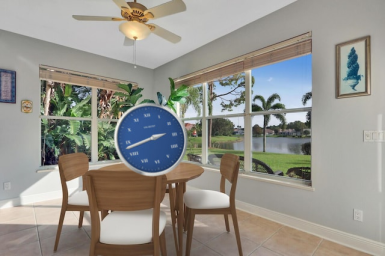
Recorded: 2h43
